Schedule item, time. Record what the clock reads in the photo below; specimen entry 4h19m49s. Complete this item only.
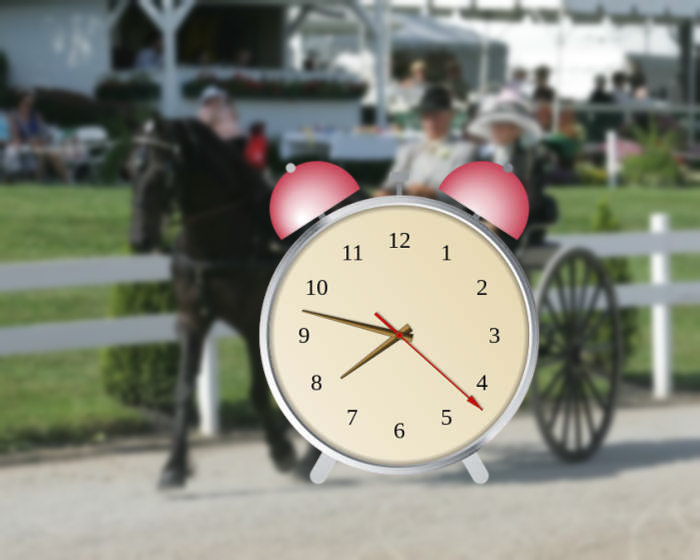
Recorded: 7h47m22s
